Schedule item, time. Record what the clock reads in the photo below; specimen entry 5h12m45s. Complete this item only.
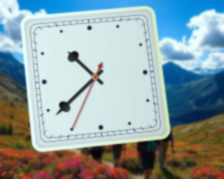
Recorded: 10h38m35s
